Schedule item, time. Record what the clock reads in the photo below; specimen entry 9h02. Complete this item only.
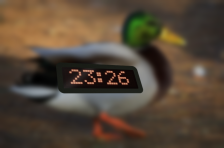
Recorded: 23h26
